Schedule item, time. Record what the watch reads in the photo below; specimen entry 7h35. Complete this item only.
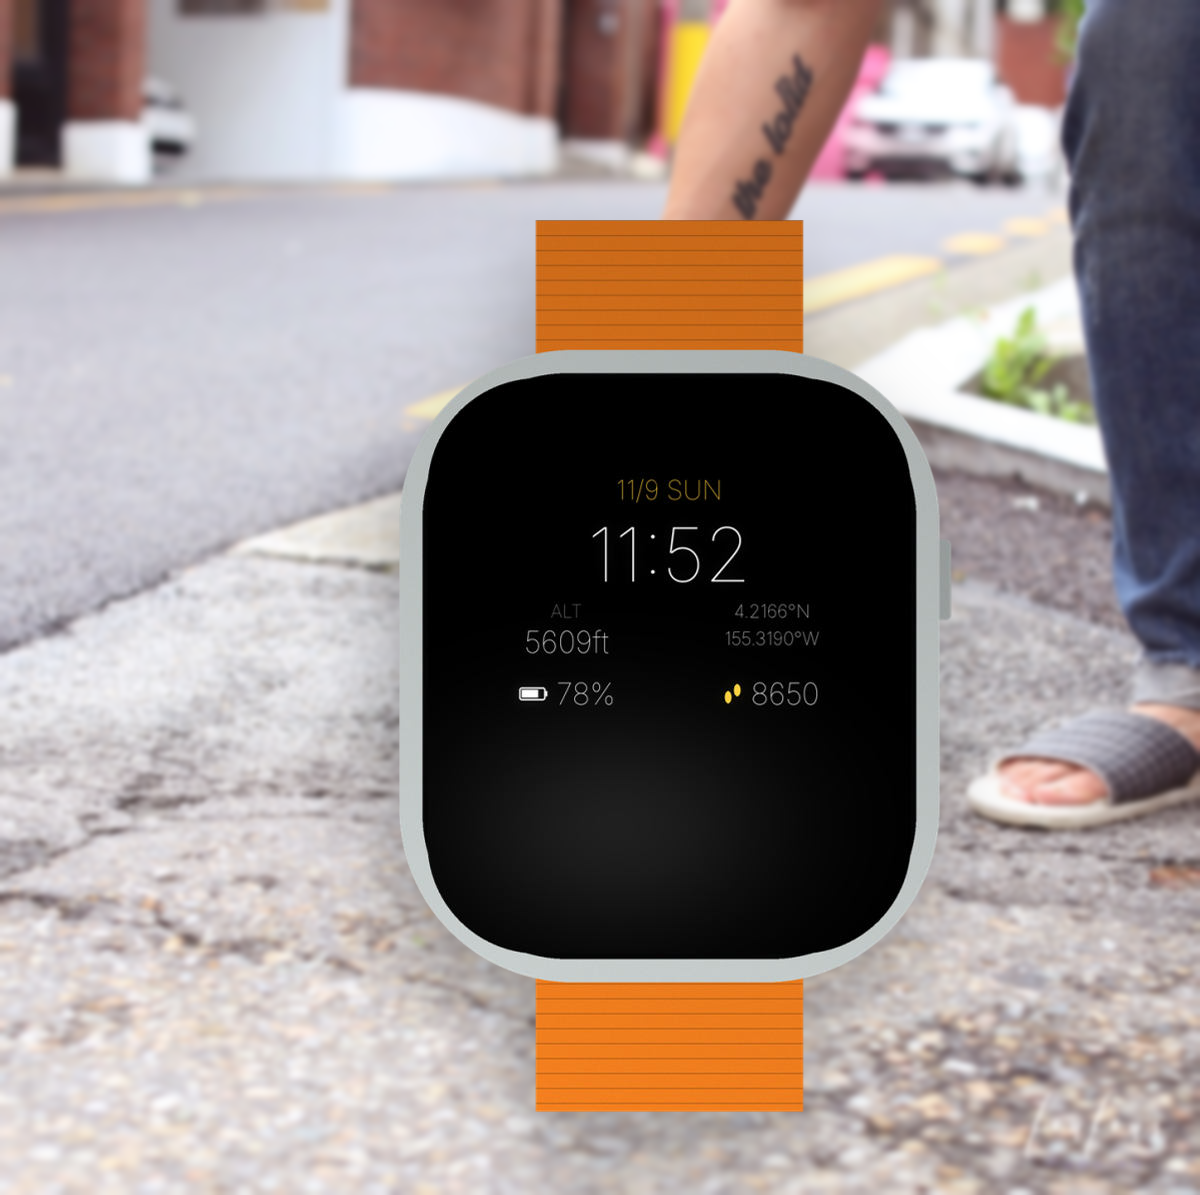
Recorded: 11h52
